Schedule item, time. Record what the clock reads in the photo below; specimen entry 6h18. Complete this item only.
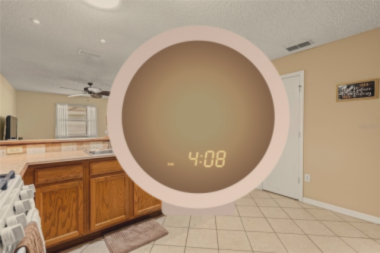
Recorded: 4h08
